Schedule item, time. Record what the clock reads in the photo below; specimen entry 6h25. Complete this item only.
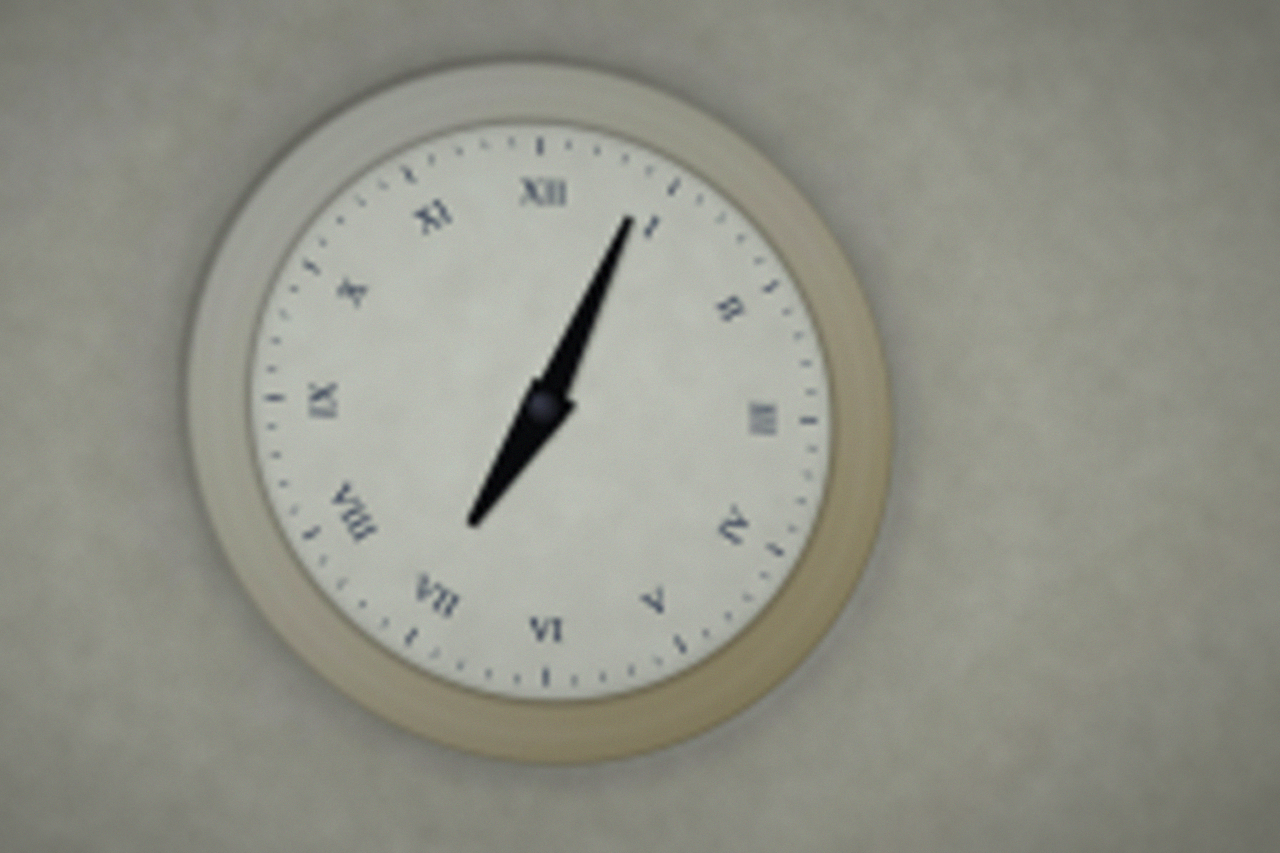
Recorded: 7h04
